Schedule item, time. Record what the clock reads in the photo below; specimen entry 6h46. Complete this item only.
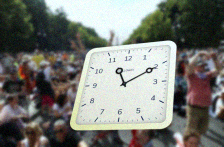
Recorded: 11h10
